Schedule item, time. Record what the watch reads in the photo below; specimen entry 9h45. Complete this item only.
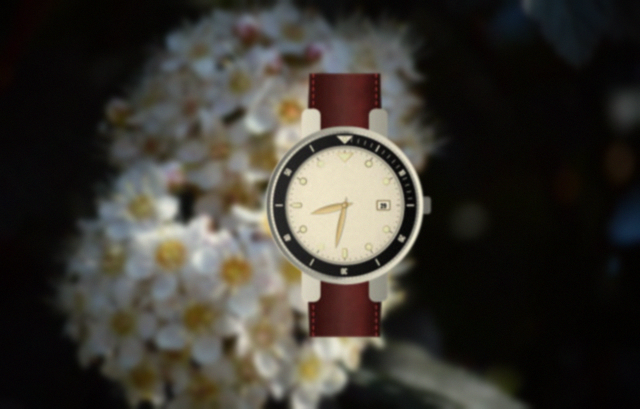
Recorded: 8h32
